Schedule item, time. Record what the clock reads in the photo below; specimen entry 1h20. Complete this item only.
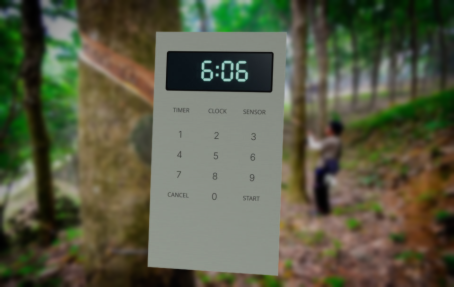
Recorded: 6h06
